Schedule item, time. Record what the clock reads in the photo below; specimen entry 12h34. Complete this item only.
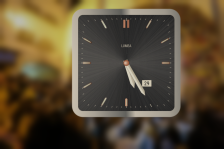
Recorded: 5h25
